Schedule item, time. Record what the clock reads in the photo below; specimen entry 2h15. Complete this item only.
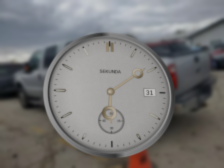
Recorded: 6h09
